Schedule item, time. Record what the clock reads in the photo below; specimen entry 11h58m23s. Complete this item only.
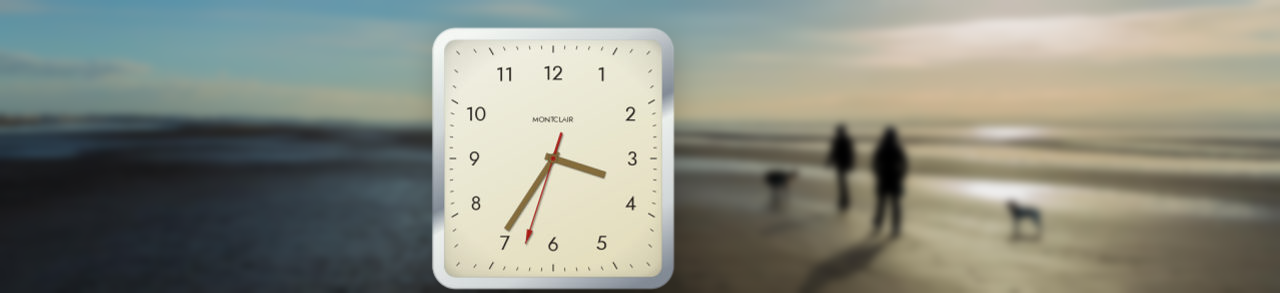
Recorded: 3h35m33s
